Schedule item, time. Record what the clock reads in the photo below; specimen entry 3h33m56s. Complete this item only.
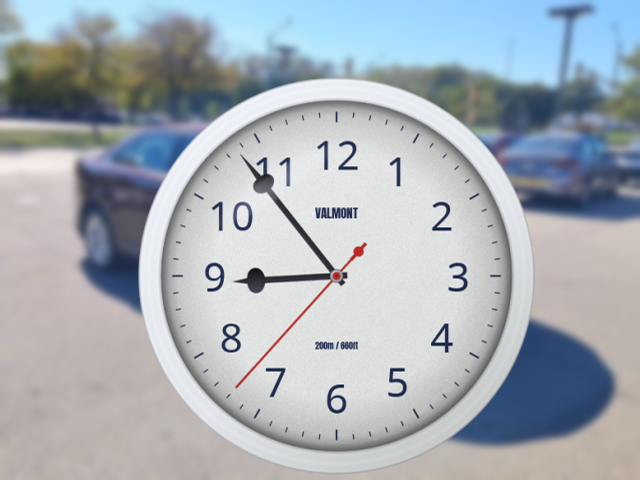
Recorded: 8h53m37s
